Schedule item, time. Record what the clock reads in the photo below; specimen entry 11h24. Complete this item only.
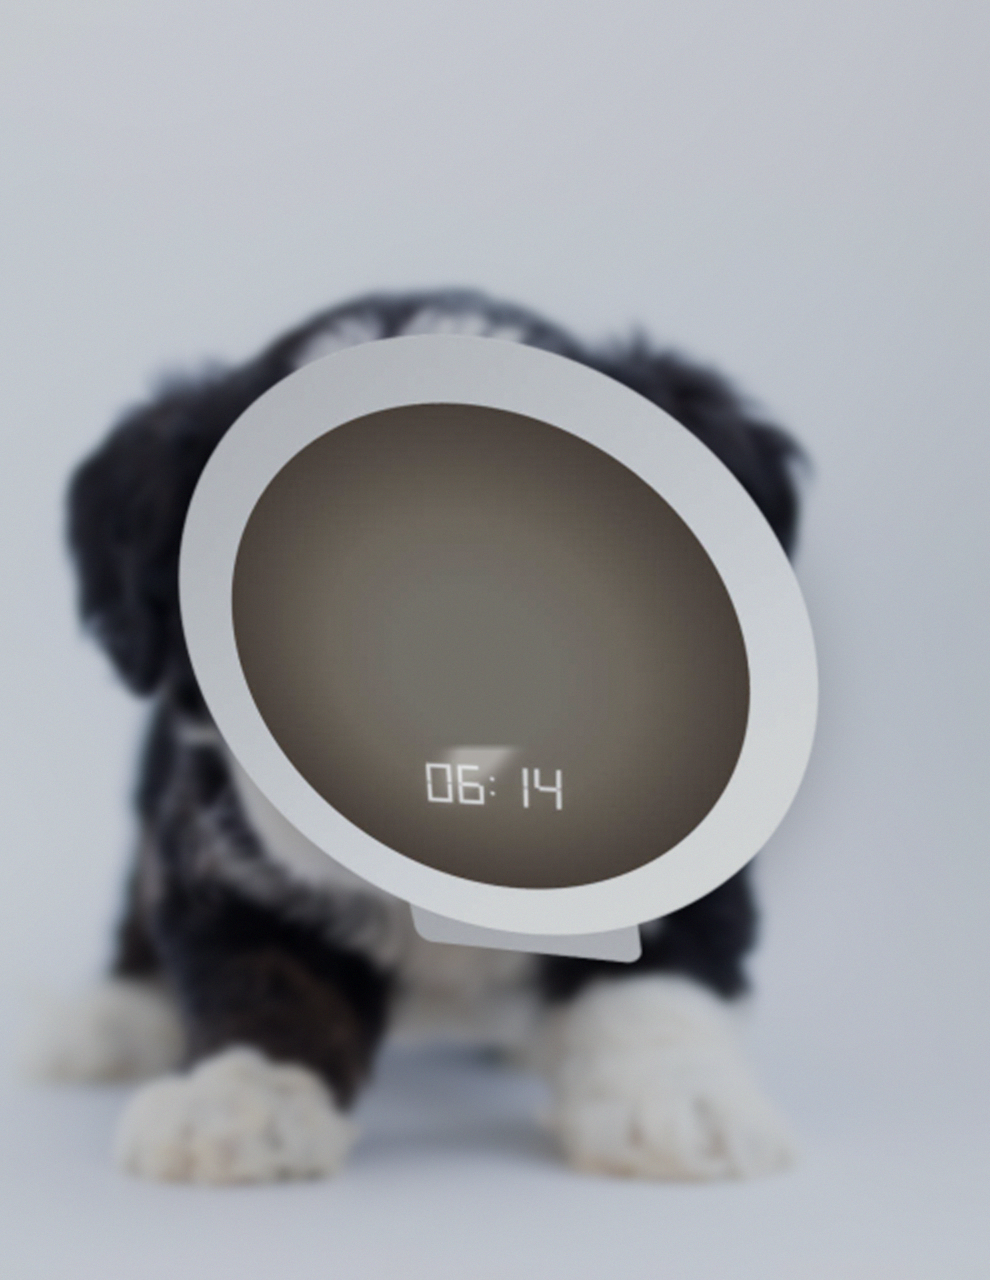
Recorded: 6h14
